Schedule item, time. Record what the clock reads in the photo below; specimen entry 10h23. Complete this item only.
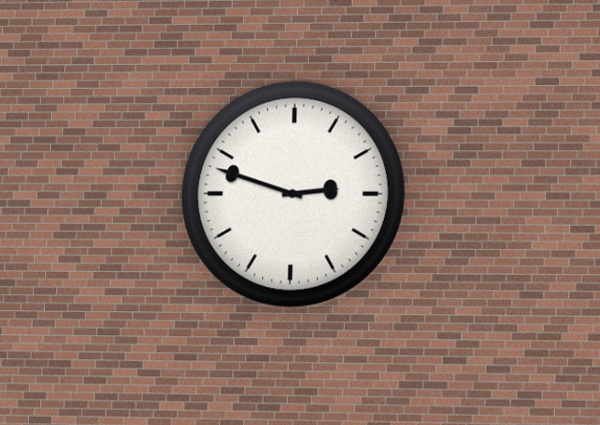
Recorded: 2h48
